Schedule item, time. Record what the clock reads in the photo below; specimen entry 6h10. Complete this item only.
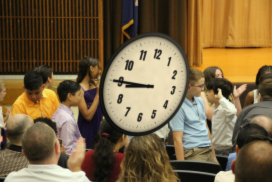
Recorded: 8h45
